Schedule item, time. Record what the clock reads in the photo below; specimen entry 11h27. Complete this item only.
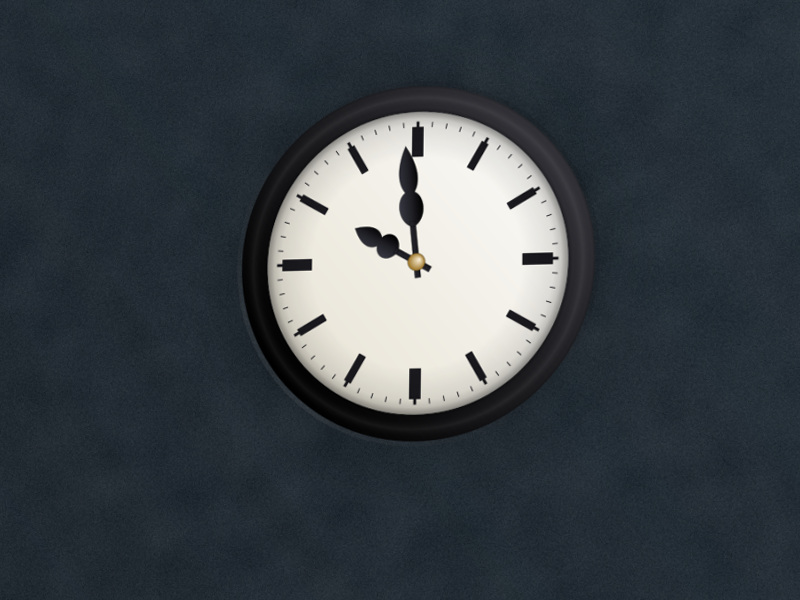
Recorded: 9h59
